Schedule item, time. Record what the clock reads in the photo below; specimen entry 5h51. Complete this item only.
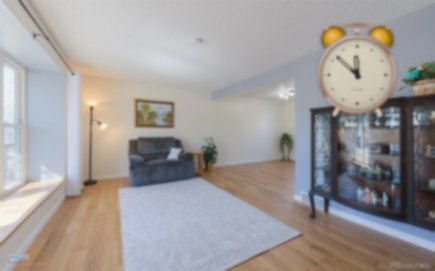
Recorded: 11h52
